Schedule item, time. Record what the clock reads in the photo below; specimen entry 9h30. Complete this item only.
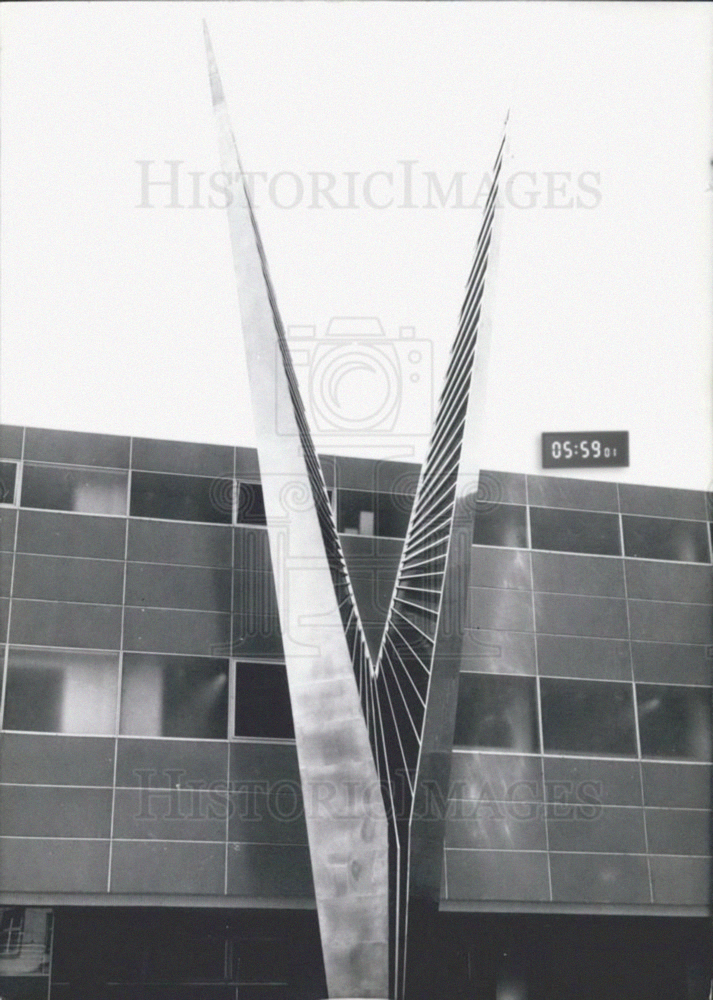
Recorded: 5h59
